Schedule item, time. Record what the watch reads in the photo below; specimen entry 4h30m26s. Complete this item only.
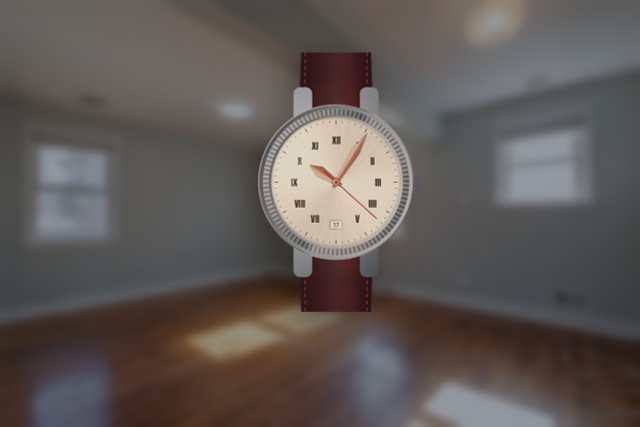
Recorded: 10h05m22s
